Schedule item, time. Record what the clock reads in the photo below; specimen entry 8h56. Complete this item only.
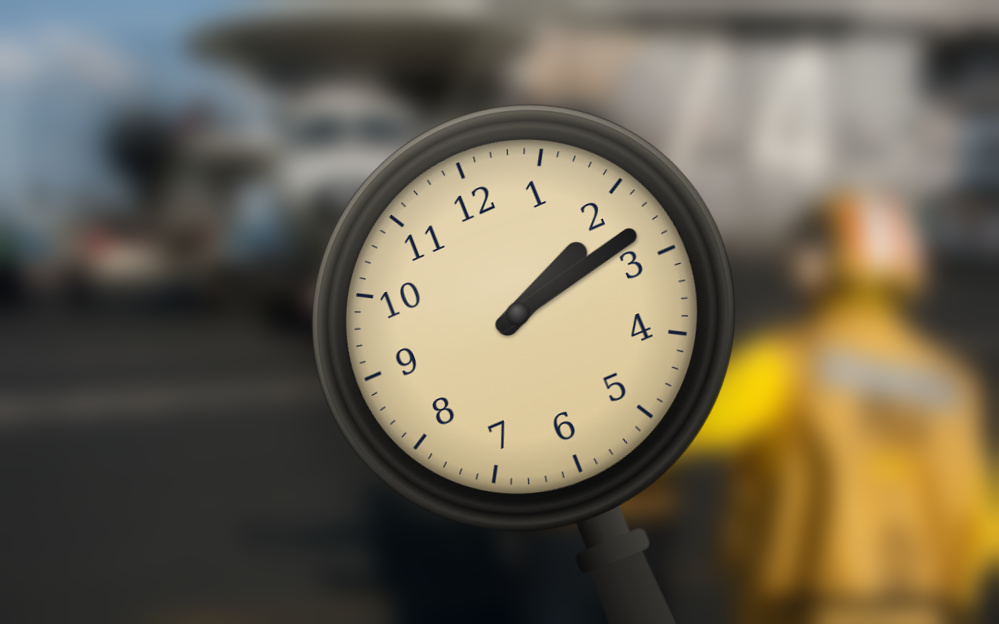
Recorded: 2h13
